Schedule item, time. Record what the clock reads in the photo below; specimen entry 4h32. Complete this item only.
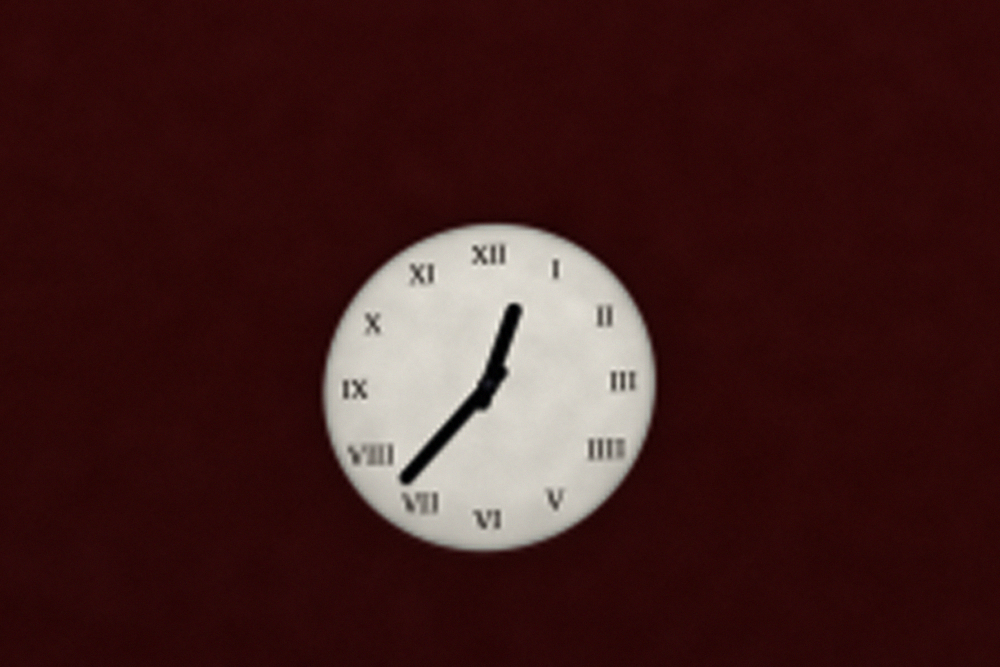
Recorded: 12h37
